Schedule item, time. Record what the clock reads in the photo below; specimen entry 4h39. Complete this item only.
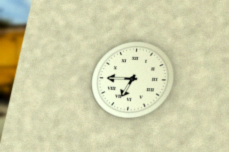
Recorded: 6h45
